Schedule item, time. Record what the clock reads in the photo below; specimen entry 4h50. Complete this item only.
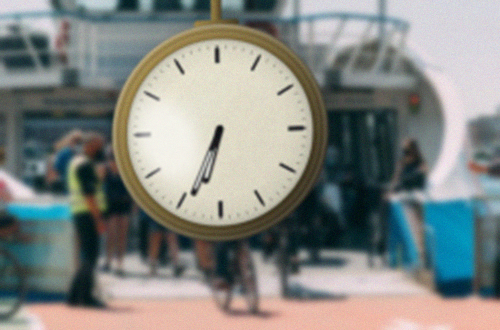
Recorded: 6h34
